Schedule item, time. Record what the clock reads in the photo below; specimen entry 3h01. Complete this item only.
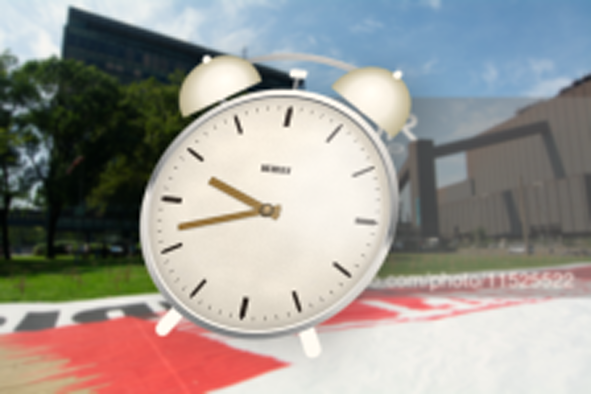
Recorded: 9h42
